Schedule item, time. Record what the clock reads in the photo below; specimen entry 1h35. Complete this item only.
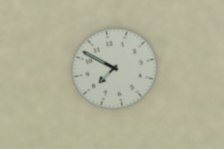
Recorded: 7h52
